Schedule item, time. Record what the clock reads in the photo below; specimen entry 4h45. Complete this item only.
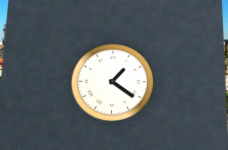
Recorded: 1h21
